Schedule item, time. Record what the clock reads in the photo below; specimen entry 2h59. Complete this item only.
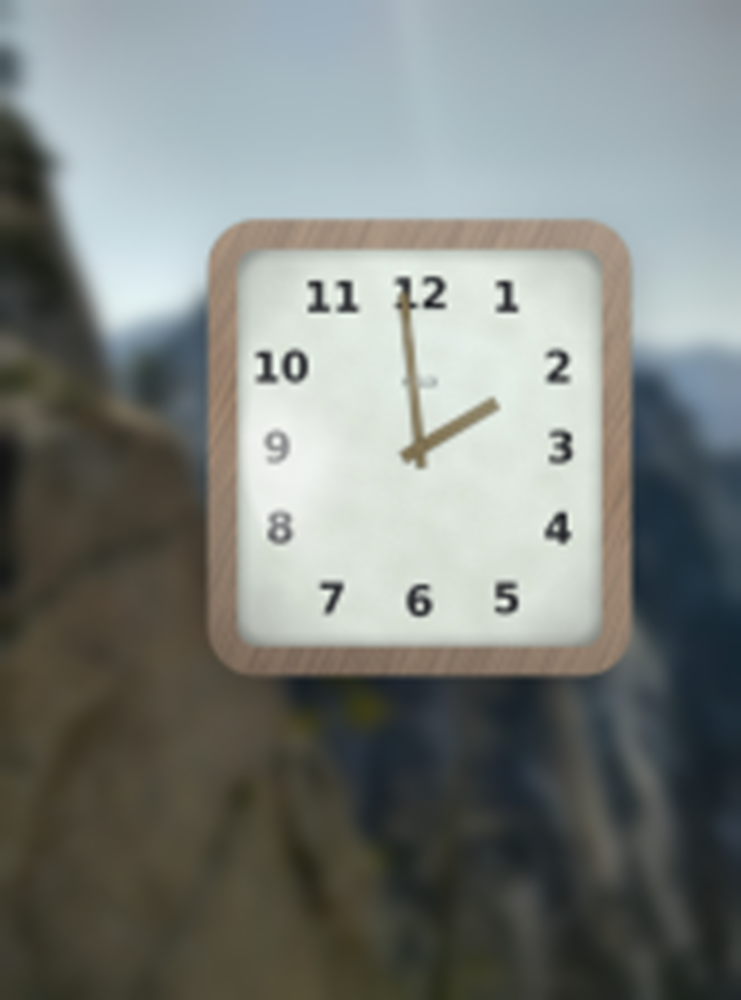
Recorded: 1h59
